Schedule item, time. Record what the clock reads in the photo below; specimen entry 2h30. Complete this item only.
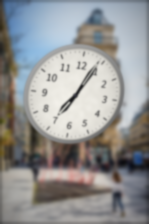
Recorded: 7h04
